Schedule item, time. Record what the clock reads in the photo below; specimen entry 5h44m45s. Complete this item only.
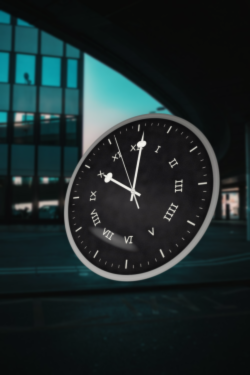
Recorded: 10h00m56s
